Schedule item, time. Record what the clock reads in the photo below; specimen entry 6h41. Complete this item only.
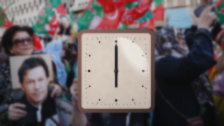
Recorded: 6h00
